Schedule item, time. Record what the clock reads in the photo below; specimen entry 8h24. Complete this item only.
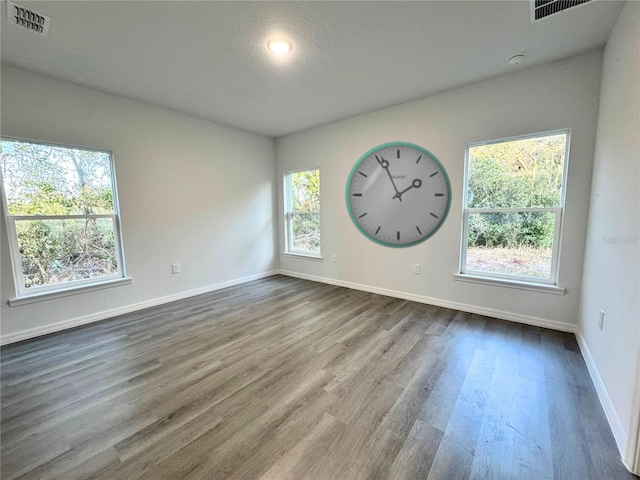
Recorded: 1h56
